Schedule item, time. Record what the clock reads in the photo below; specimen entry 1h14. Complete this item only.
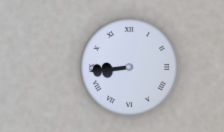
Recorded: 8h44
